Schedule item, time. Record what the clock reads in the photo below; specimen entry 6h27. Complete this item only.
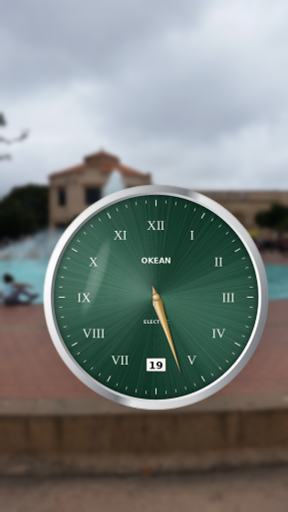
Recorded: 5h27
